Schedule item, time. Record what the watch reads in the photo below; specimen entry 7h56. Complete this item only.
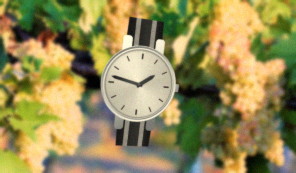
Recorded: 1h47
